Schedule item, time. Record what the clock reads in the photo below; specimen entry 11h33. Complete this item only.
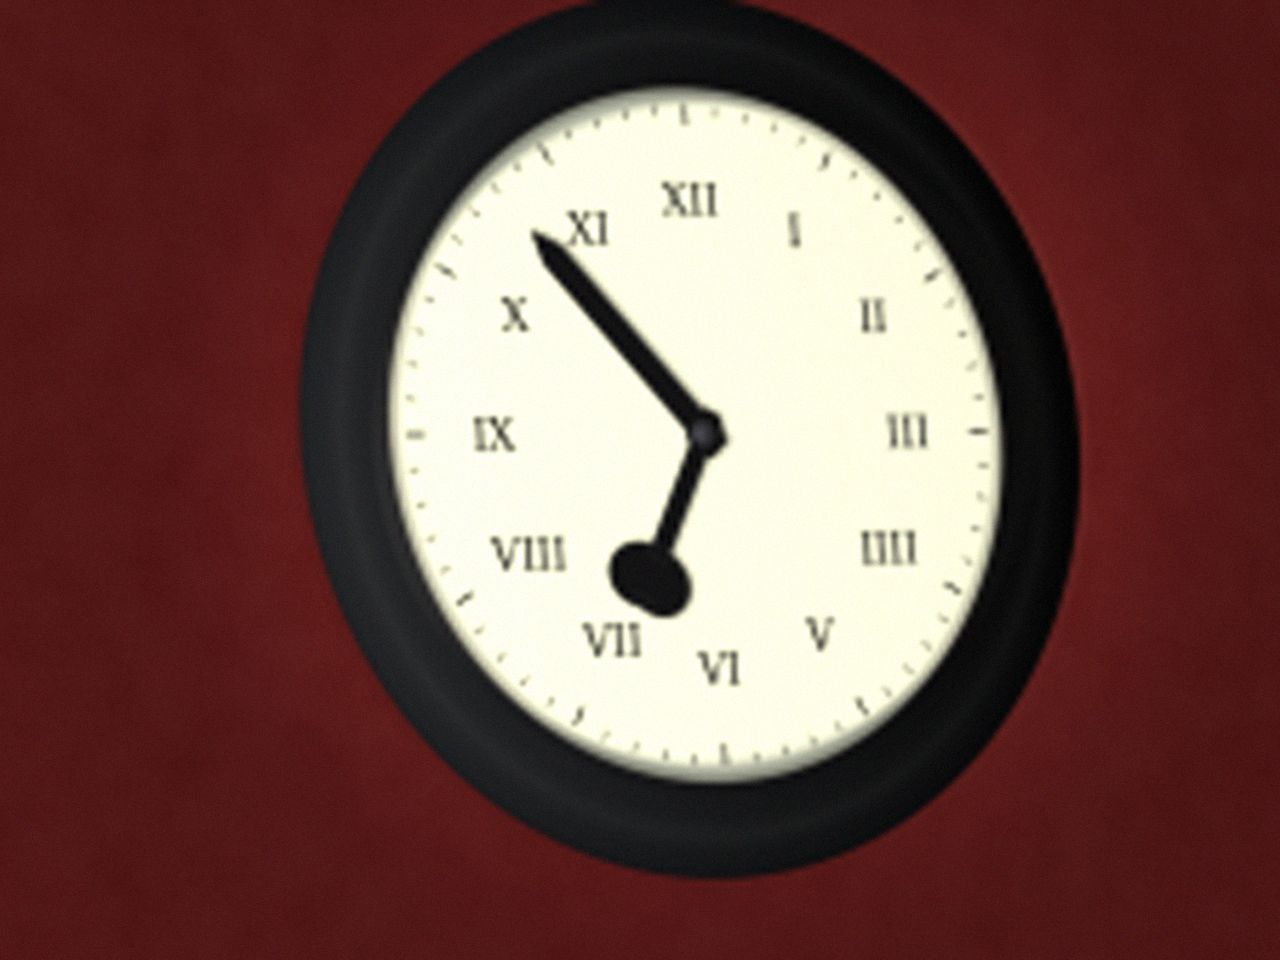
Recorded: 6h53
